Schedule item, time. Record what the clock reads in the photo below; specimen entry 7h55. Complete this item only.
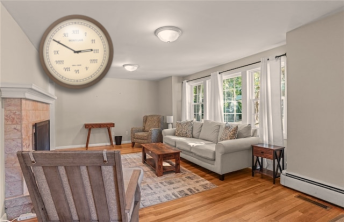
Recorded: 2h50
